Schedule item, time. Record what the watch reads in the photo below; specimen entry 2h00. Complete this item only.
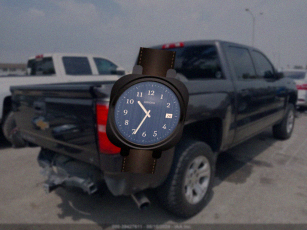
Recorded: 10h34
